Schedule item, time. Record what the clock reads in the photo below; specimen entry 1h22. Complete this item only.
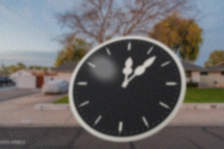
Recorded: 12h07
